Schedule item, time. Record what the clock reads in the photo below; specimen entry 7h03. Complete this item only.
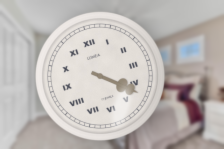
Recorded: 4h22
